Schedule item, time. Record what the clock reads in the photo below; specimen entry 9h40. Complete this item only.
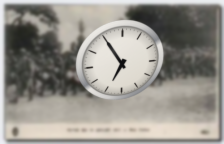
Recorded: 6h55
